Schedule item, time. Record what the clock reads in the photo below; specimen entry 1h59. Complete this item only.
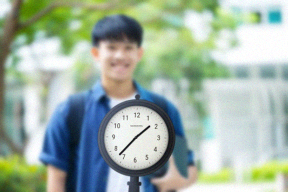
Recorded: 1h37
